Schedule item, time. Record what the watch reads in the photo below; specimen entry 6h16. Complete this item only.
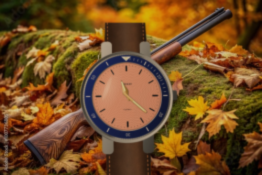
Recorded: 11h22
